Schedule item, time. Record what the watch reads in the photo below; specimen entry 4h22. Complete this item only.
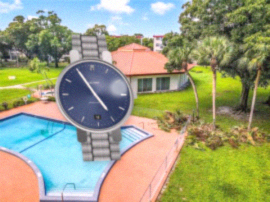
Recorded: 4h55
